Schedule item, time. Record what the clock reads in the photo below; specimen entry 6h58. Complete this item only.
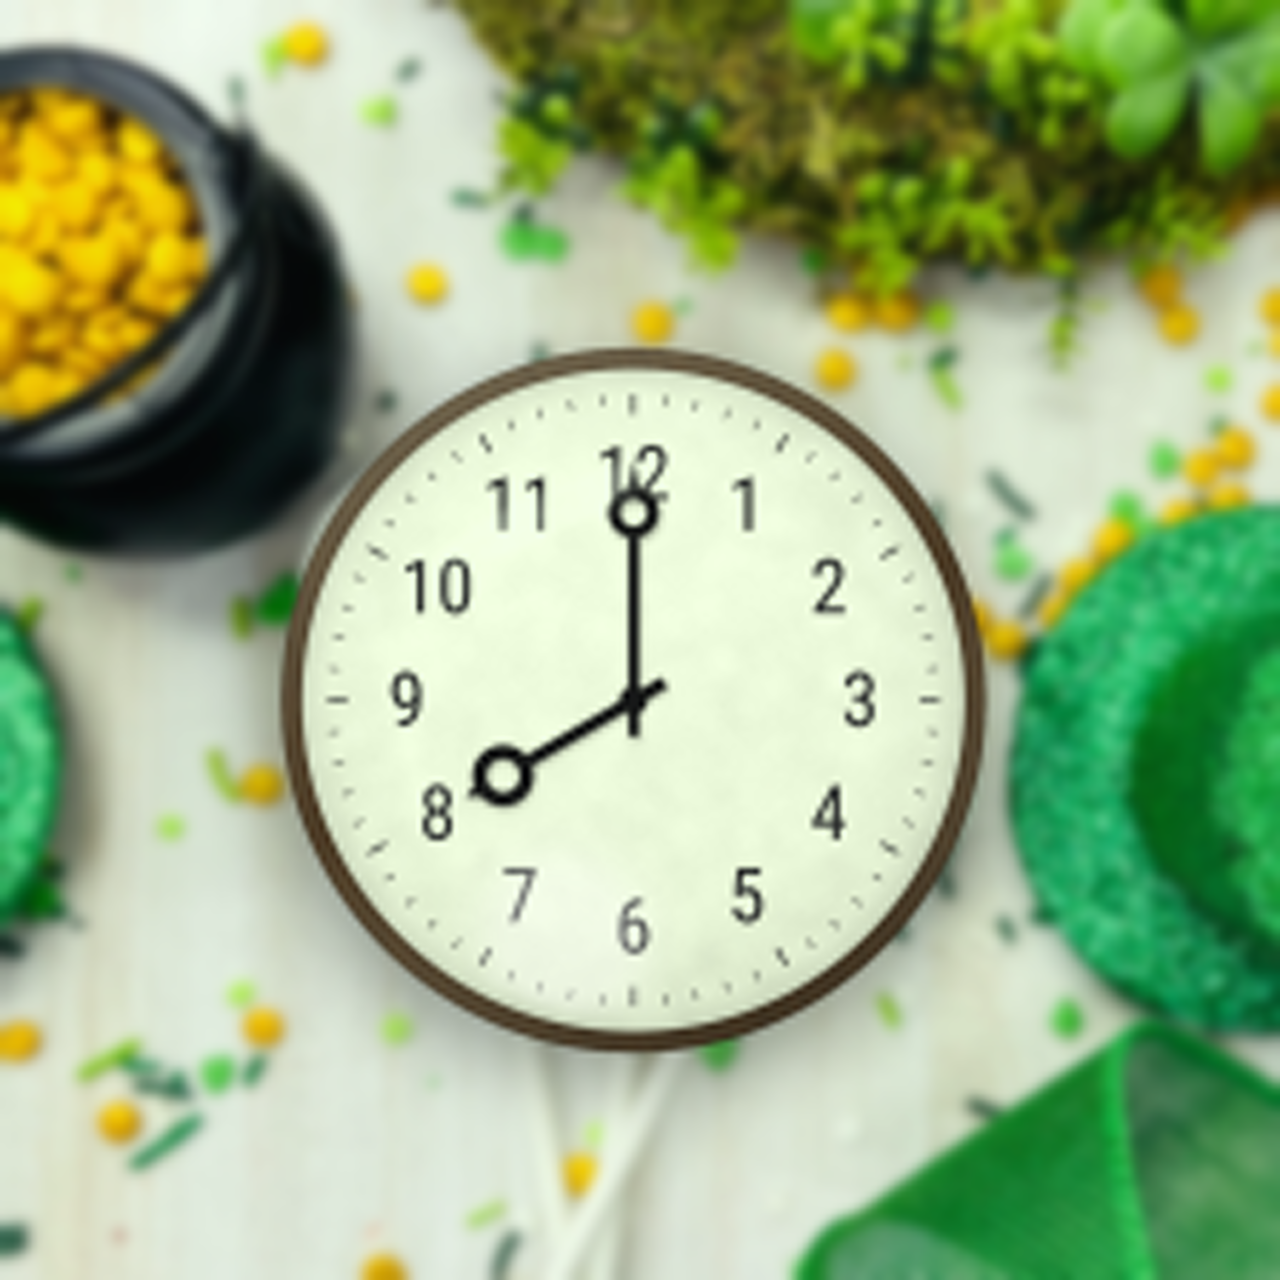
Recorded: 8h00
